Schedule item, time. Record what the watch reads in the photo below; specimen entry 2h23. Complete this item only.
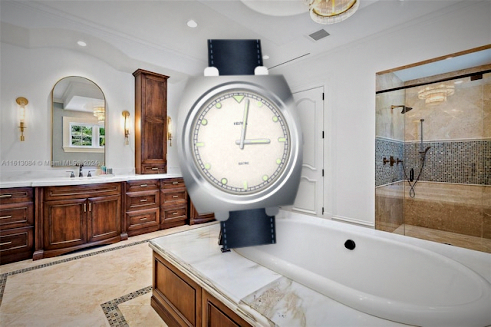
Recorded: 3h02
